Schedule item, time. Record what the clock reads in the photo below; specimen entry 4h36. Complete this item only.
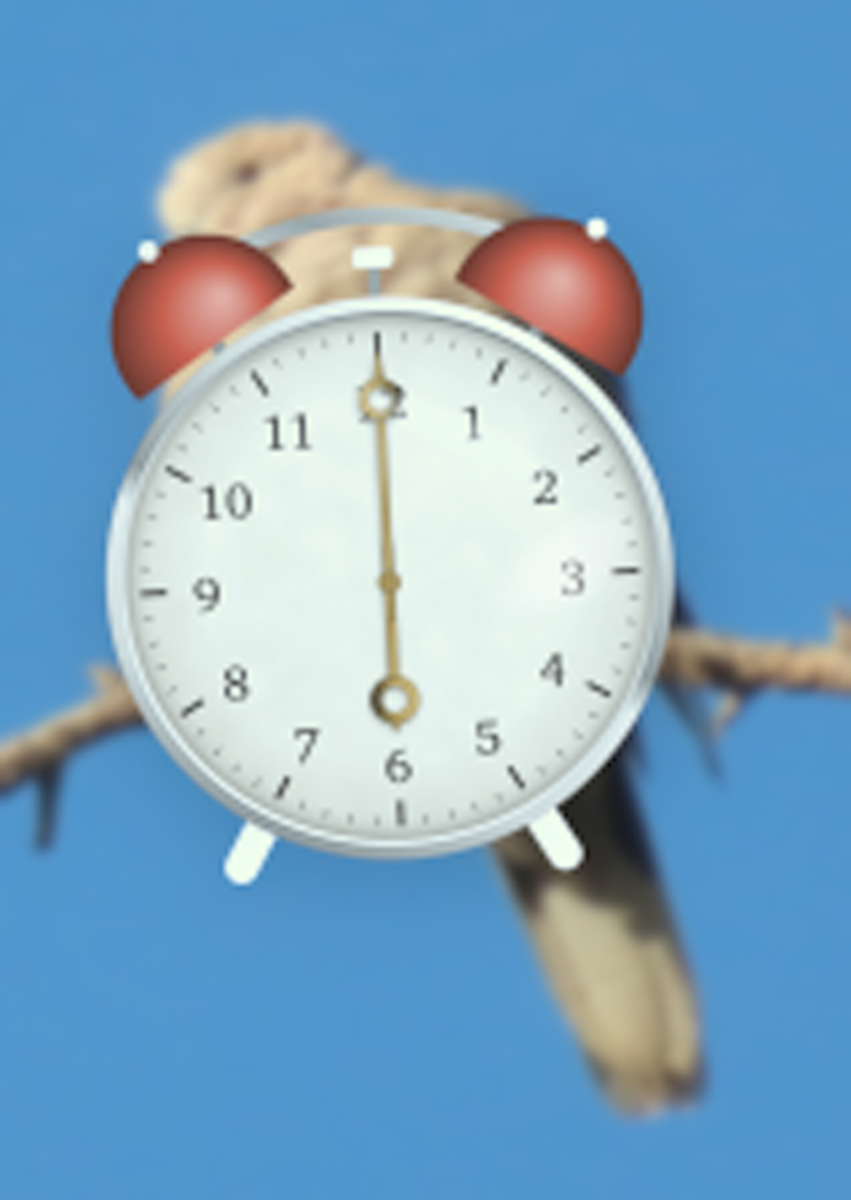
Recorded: 6h00
